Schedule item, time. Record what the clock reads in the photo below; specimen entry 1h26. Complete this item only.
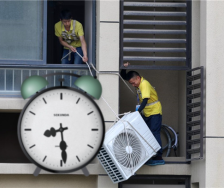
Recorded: 8h29
